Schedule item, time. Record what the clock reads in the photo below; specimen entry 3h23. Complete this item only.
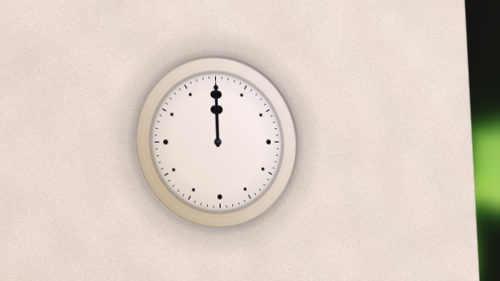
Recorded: 12h00
